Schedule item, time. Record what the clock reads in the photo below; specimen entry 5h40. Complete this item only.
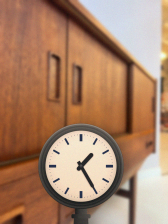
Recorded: 1h25
